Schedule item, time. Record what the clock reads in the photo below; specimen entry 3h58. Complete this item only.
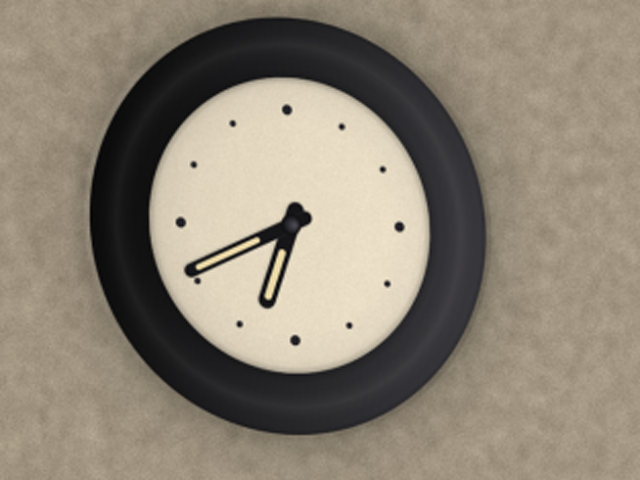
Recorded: 6h41
